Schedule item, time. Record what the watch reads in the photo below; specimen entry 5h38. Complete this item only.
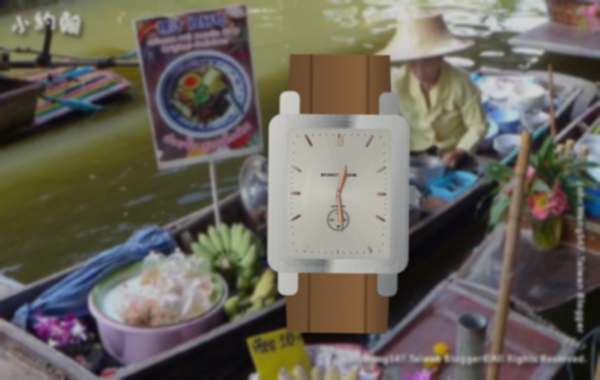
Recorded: 12h29
